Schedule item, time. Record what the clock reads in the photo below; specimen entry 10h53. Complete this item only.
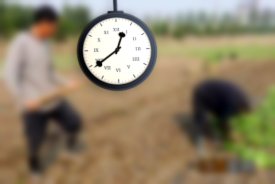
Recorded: 12h39
